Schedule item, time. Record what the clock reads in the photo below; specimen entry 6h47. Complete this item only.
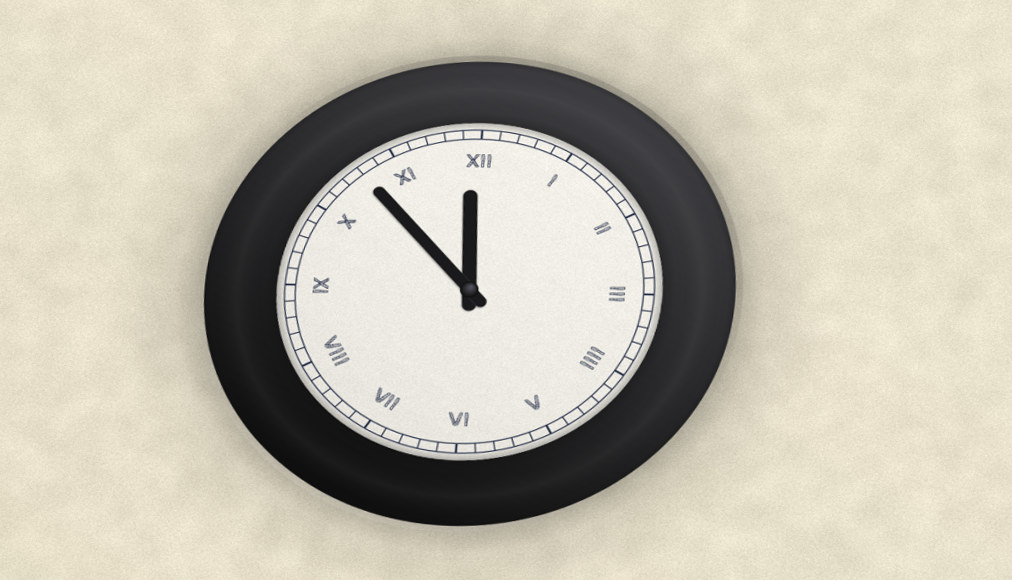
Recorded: 11h53
